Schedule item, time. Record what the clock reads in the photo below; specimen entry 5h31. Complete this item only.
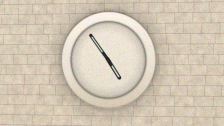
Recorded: 4h54
